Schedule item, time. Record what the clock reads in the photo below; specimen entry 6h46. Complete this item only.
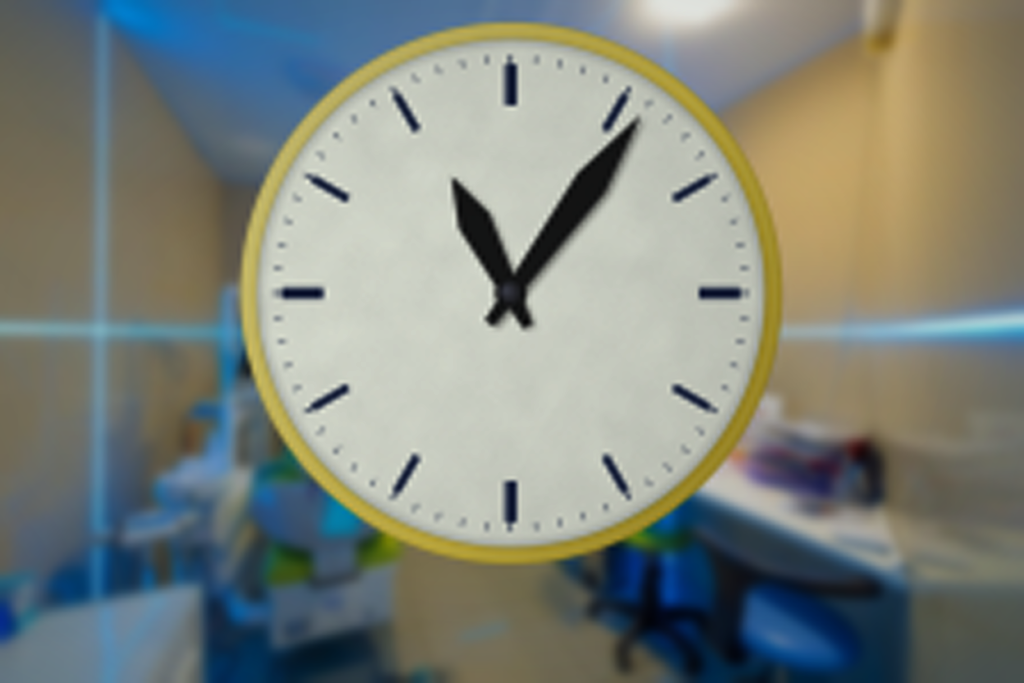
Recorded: 11h06
